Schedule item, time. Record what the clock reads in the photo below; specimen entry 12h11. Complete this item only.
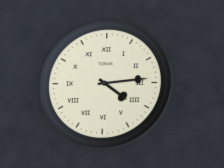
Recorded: 4h14
